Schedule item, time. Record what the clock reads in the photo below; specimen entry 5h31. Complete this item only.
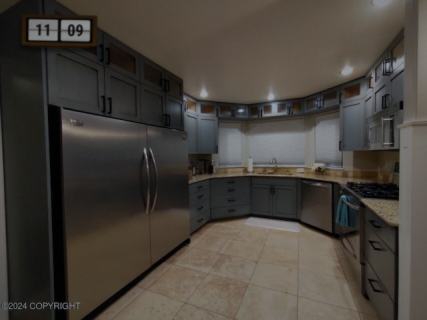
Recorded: 11h09
